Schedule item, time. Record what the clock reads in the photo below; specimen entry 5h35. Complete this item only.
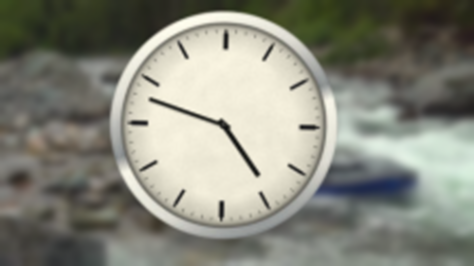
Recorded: 4h48
